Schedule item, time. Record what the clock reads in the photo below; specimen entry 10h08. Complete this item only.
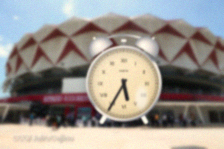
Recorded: 5h35
